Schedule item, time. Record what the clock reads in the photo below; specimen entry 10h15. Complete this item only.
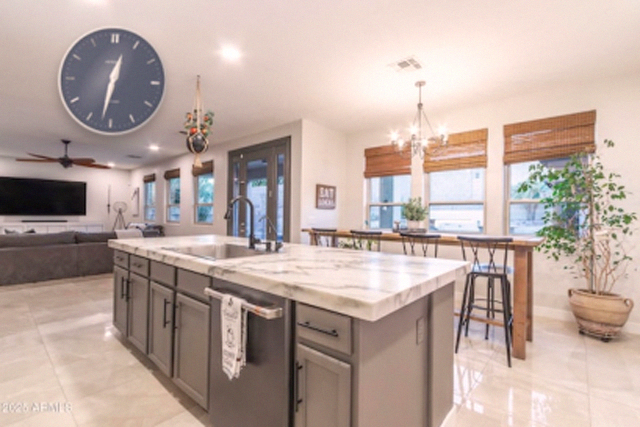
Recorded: 12h32
